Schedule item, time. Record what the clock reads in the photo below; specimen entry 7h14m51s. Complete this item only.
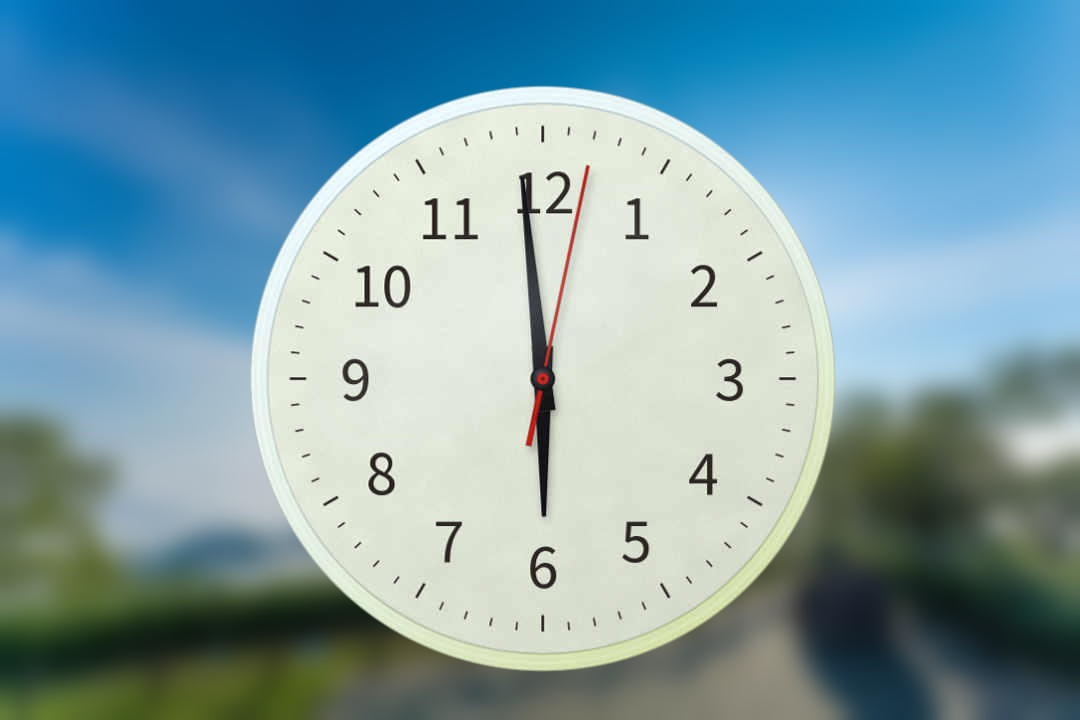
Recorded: 5h59m02s
